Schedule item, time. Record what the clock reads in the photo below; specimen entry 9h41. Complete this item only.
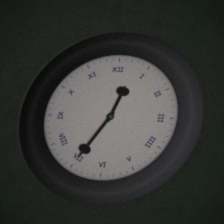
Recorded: 12h35
